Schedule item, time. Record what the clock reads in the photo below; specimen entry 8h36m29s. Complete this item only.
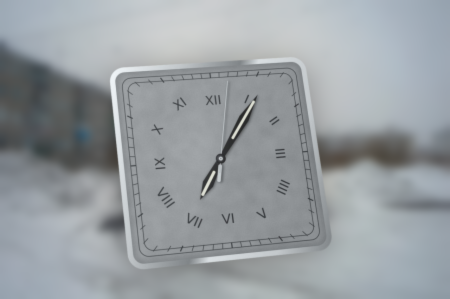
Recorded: 7h06m02s
